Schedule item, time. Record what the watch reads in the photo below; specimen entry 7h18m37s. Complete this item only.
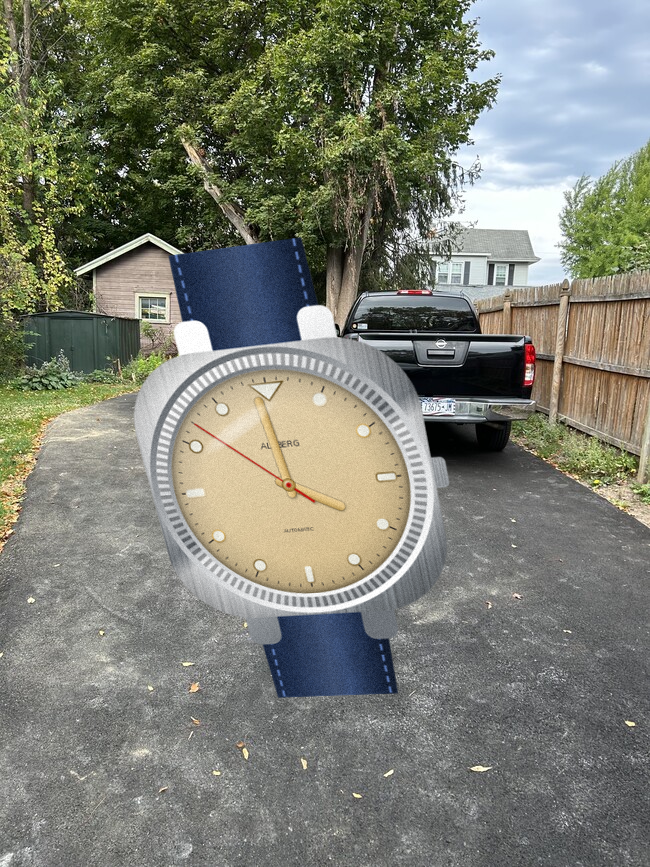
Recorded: 3h58m52s
